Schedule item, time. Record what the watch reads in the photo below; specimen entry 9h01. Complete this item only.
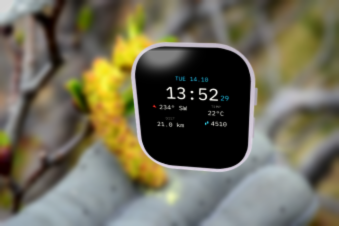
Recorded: 13h52
